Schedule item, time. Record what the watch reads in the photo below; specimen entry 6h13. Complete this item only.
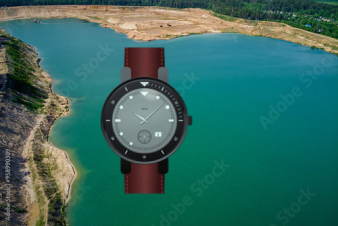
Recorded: 10h08
